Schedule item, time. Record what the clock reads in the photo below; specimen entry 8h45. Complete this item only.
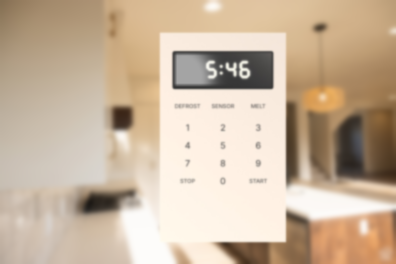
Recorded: 5h46
